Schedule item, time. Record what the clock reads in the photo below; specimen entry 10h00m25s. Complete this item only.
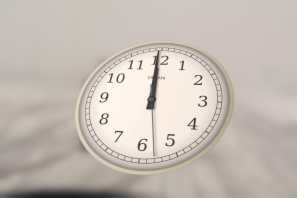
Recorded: 11h59m28s
